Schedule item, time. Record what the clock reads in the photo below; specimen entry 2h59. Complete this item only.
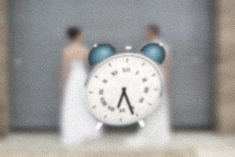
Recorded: 6h26
